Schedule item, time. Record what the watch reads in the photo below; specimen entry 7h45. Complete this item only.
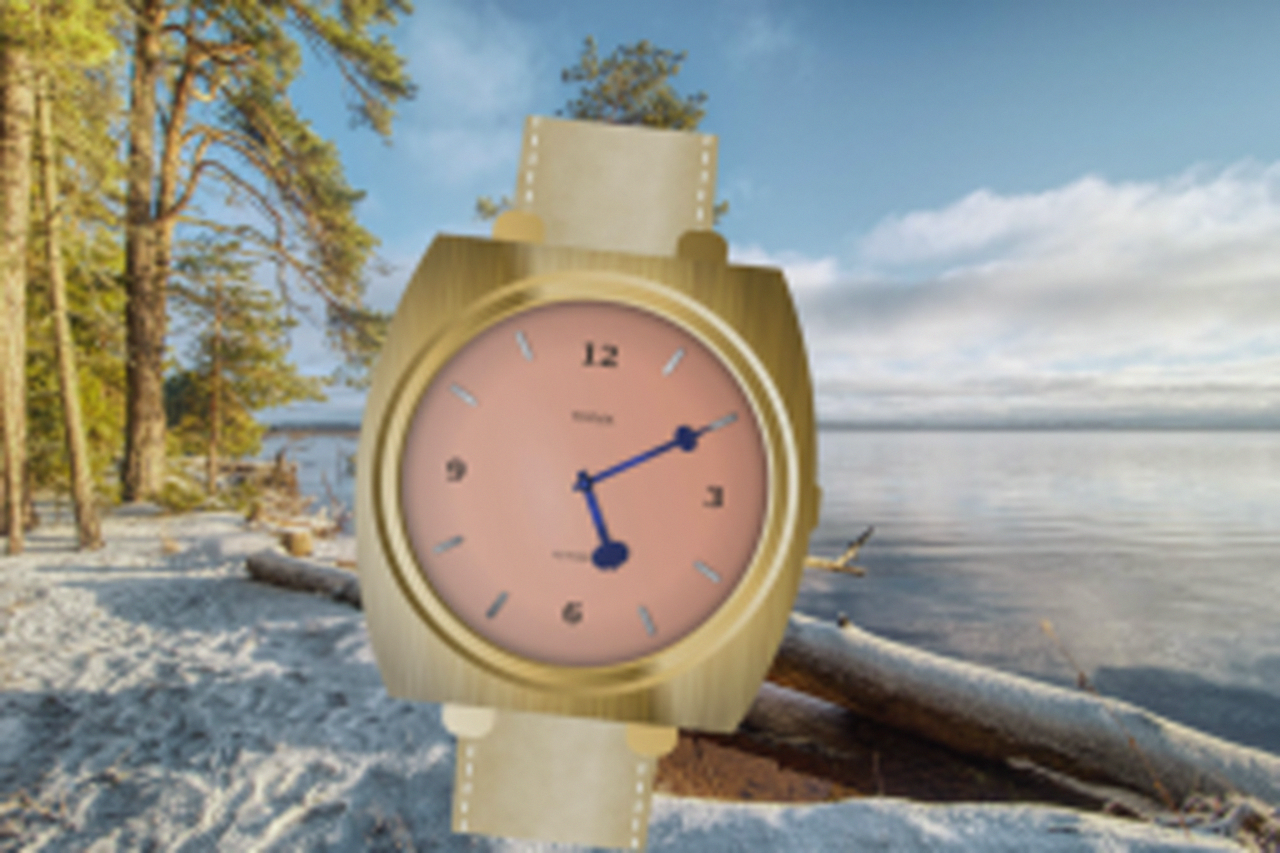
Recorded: 5h10
